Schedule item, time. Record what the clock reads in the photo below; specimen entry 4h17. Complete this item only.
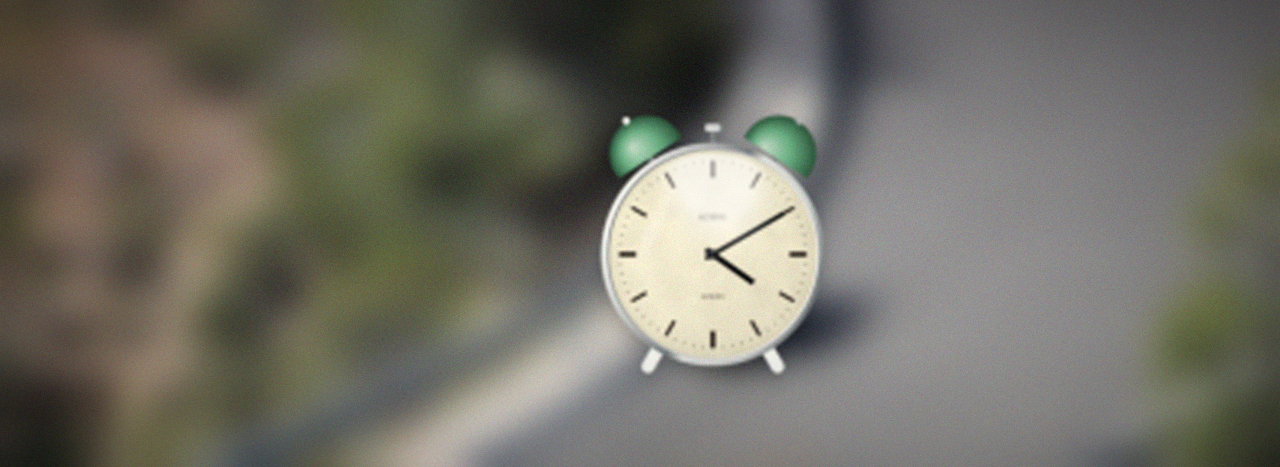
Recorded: 4h10
